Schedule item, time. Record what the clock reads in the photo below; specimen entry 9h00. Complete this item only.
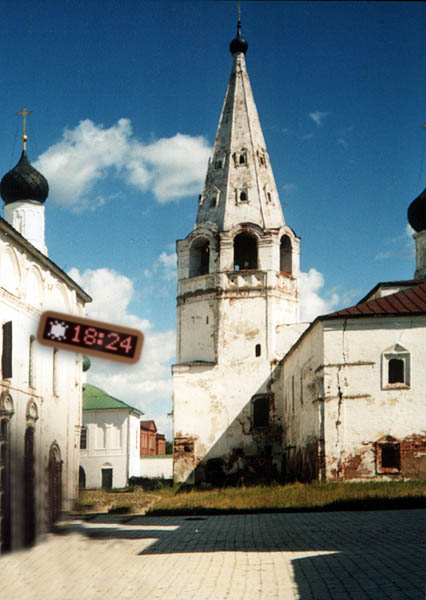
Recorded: 18h24
